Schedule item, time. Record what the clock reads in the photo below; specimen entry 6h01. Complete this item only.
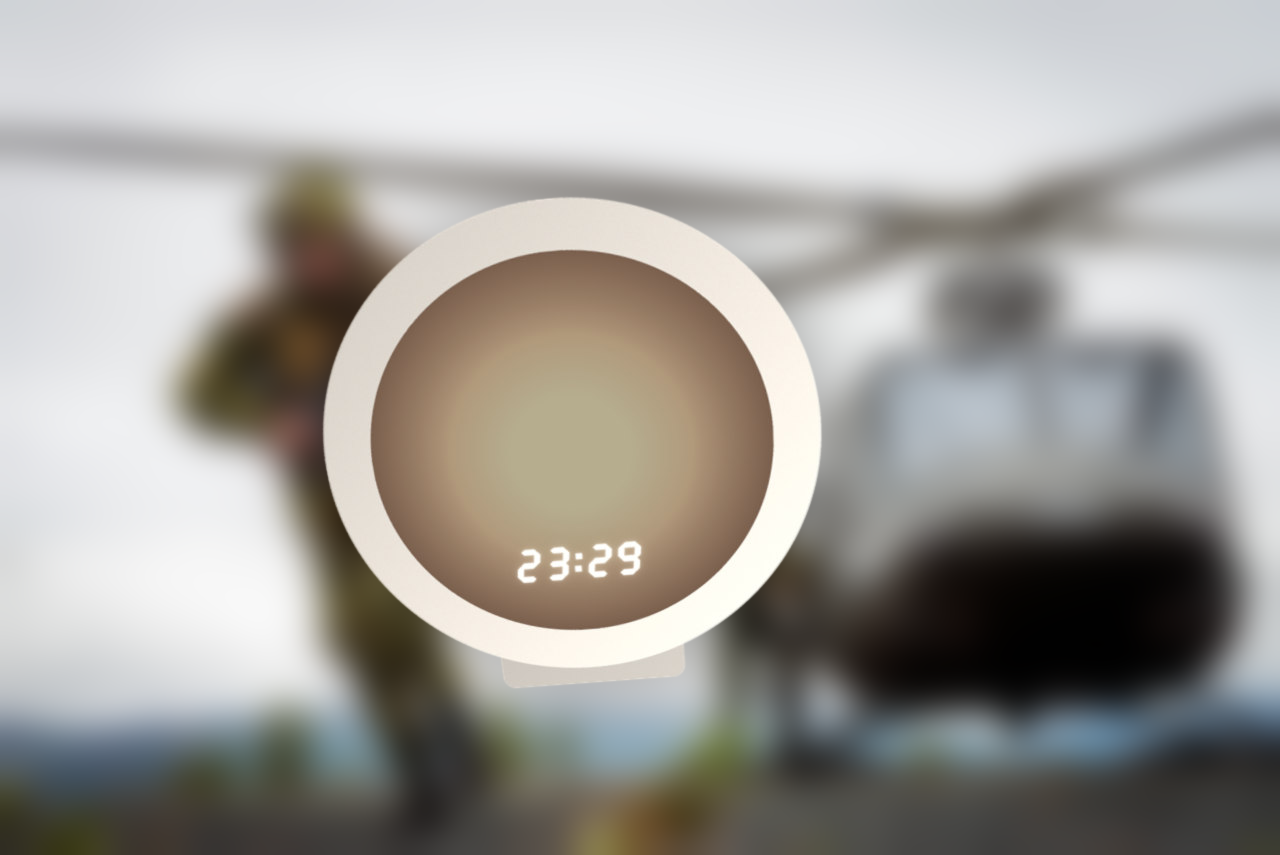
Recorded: 23h29
